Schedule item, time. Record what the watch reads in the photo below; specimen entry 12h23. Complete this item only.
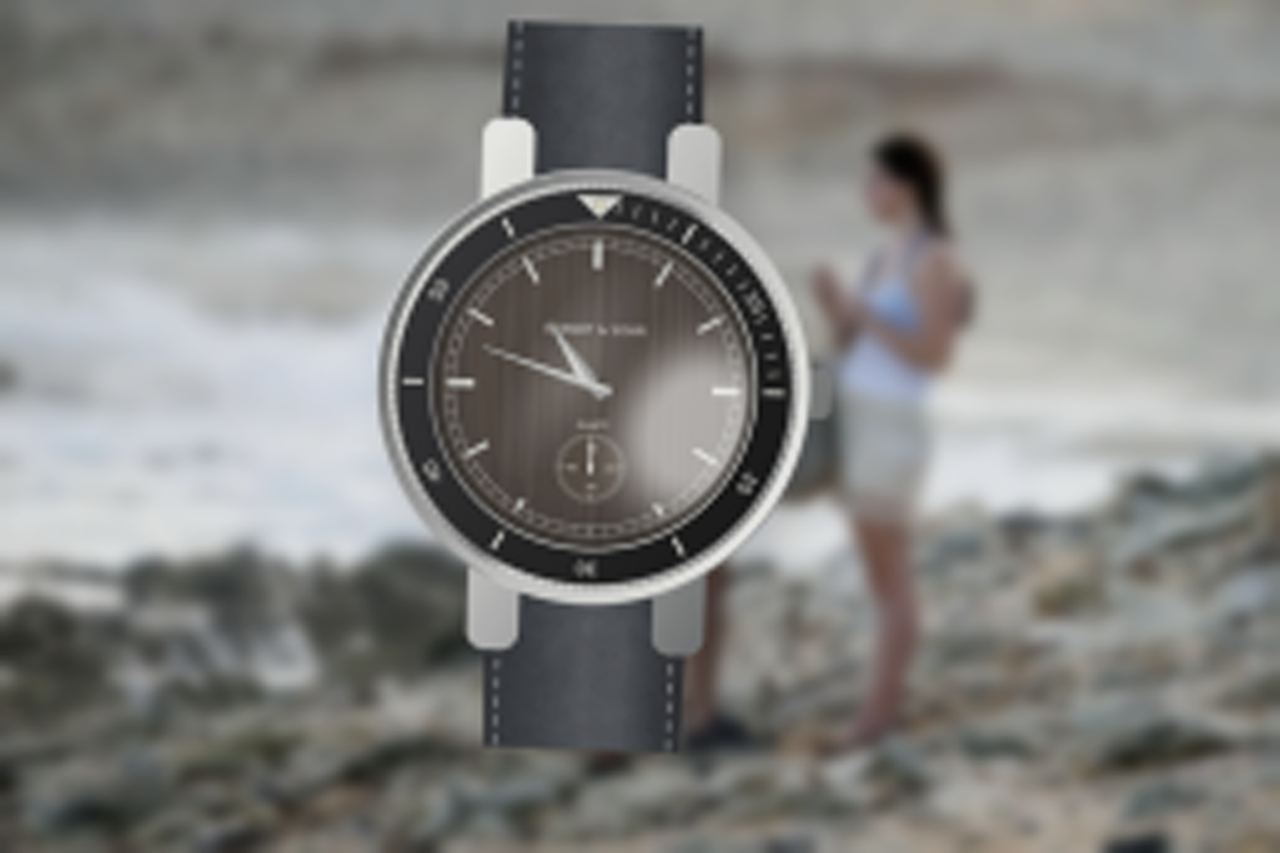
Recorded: 10h48
